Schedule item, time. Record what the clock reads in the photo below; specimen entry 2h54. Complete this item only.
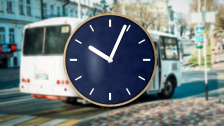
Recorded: 10h04
